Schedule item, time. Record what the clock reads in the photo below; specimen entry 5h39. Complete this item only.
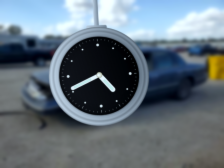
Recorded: 4h41
